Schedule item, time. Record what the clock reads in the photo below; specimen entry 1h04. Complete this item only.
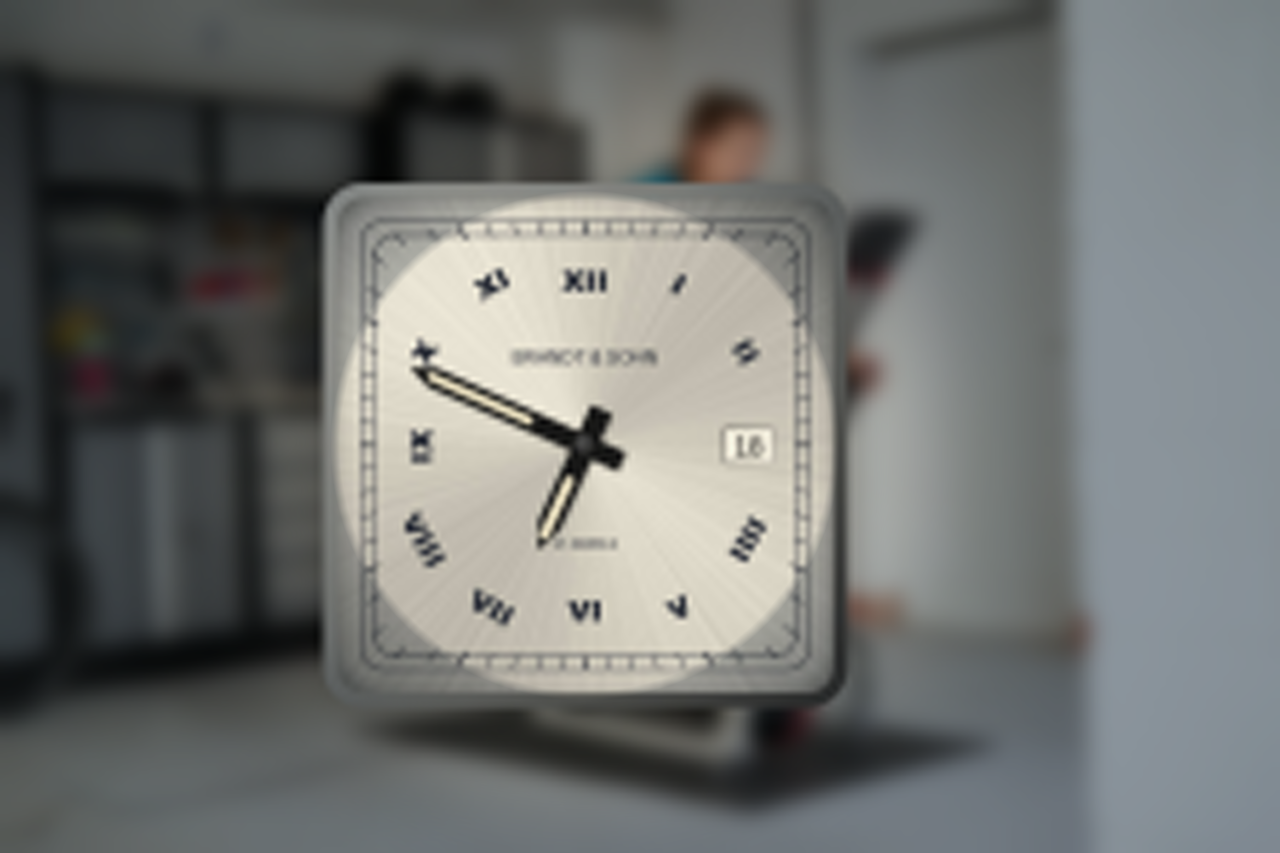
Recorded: 6h49
